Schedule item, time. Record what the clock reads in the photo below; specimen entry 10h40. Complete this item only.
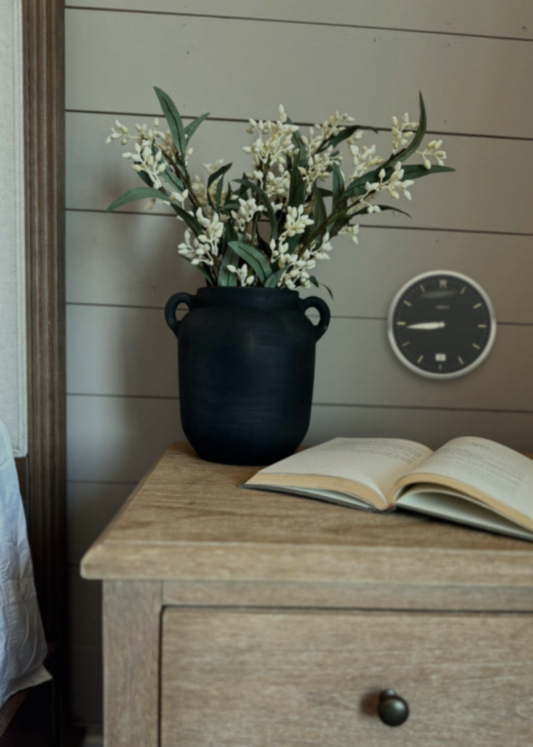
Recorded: 8h44
